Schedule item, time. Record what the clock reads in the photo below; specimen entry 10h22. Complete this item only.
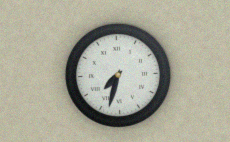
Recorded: 7h33
